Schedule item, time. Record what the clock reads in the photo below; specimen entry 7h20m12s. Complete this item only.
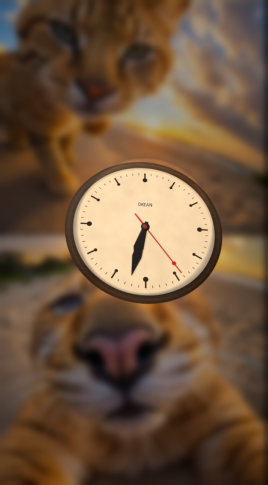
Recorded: 6h32m24s
